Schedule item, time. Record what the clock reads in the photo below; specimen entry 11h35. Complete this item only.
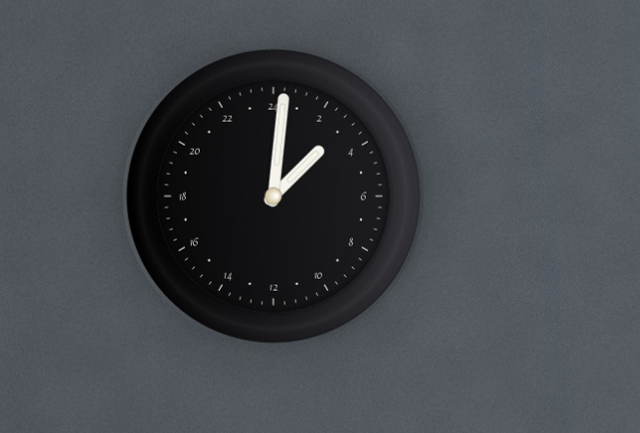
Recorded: 3h01
